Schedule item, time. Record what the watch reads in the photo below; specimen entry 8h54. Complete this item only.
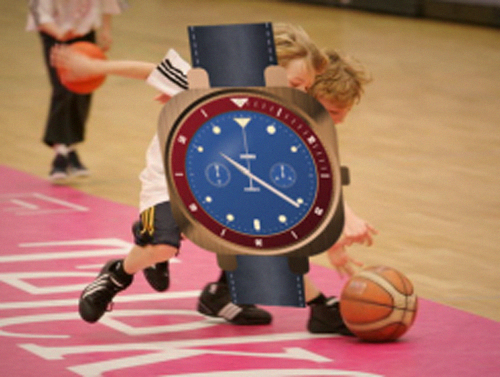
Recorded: 10h21
